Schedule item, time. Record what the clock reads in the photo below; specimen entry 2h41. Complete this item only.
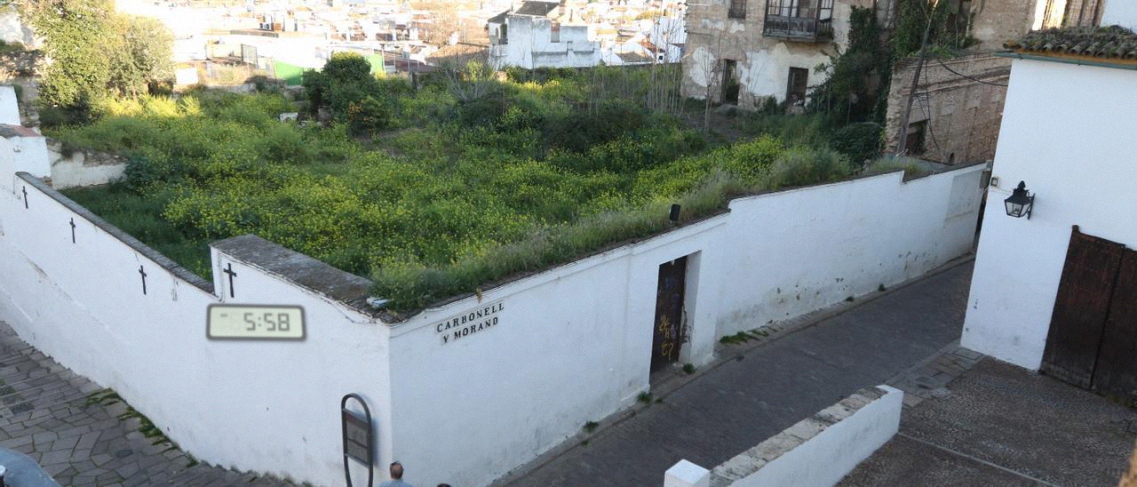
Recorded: 5h58
